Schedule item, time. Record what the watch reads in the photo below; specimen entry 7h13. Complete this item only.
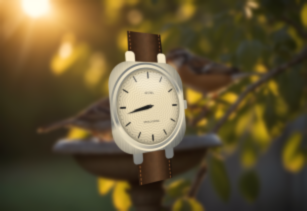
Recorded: 8h43
